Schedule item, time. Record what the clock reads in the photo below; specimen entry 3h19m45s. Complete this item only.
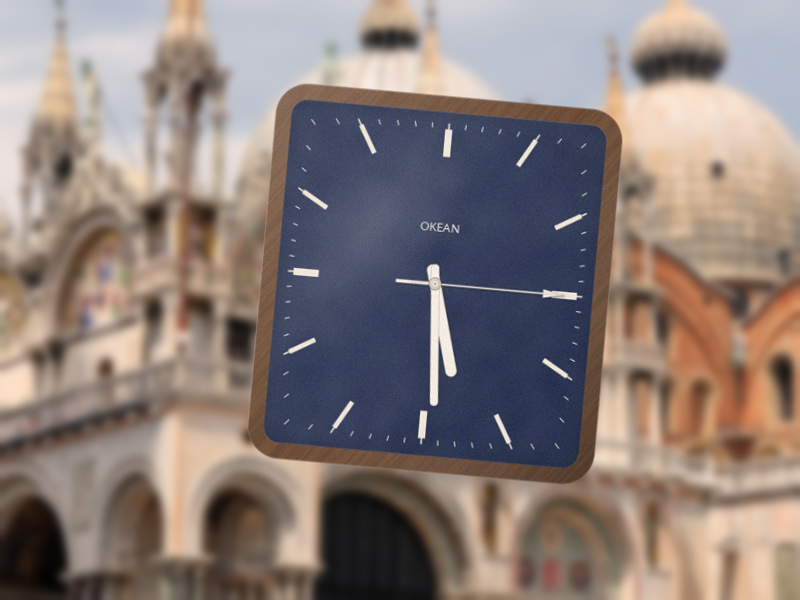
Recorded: 5h29m15s
